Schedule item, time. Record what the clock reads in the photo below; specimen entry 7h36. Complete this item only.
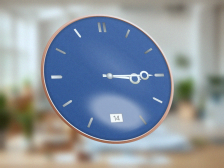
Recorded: 3h15
